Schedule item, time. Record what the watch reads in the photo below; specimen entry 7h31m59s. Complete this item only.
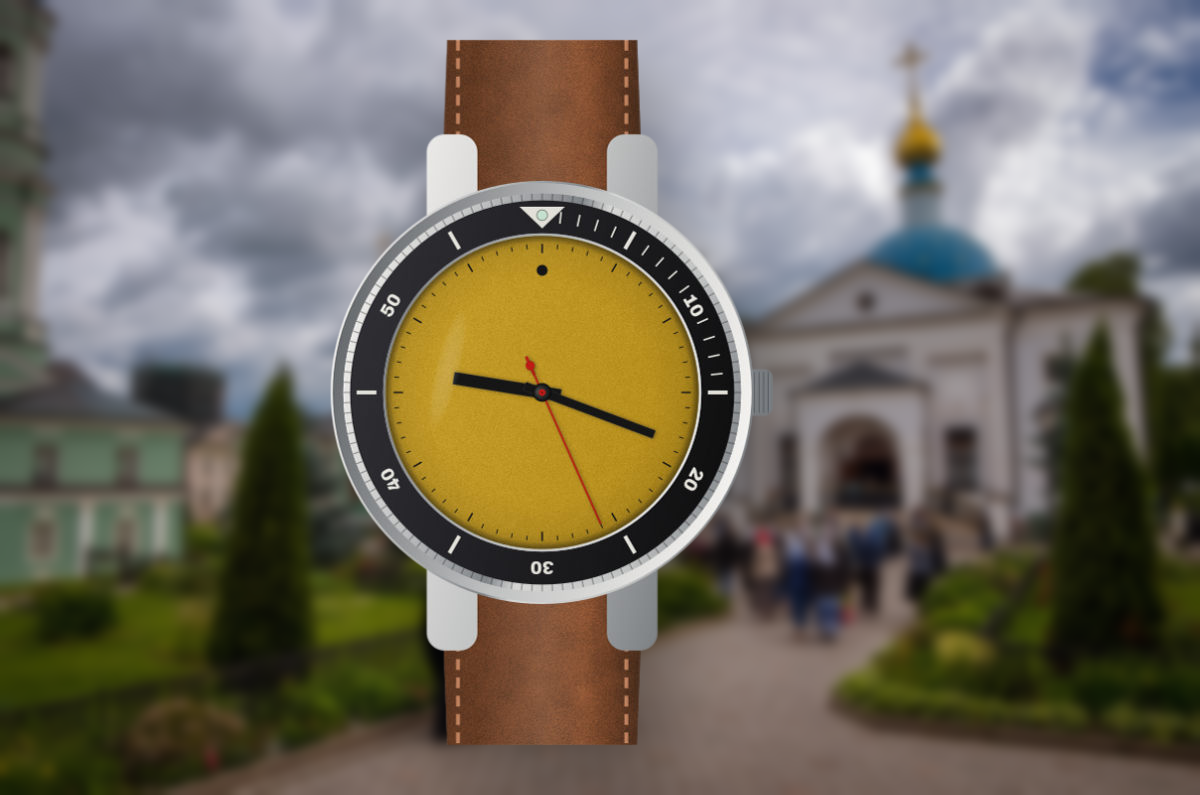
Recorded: 9h18m26s
